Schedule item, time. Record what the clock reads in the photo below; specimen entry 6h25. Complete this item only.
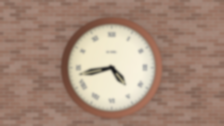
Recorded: 4h43
